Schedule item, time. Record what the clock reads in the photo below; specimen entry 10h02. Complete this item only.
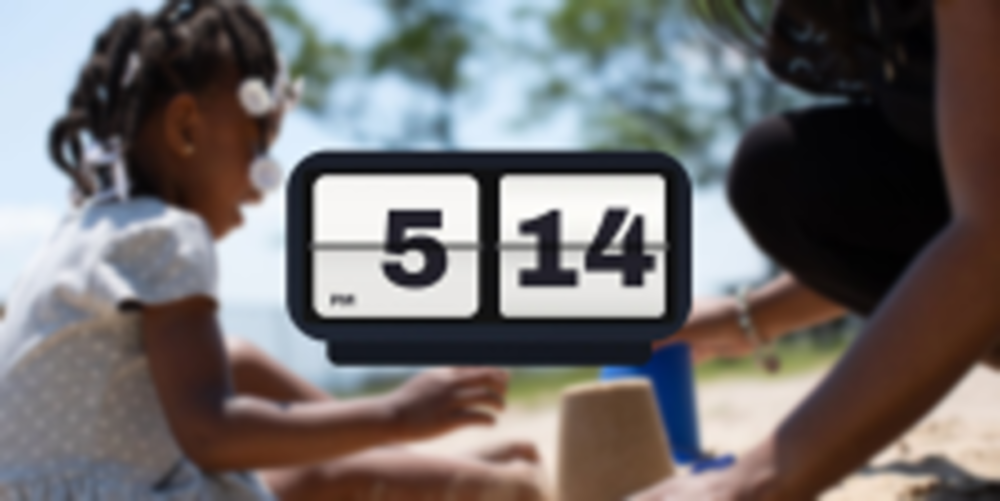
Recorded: 5h14
